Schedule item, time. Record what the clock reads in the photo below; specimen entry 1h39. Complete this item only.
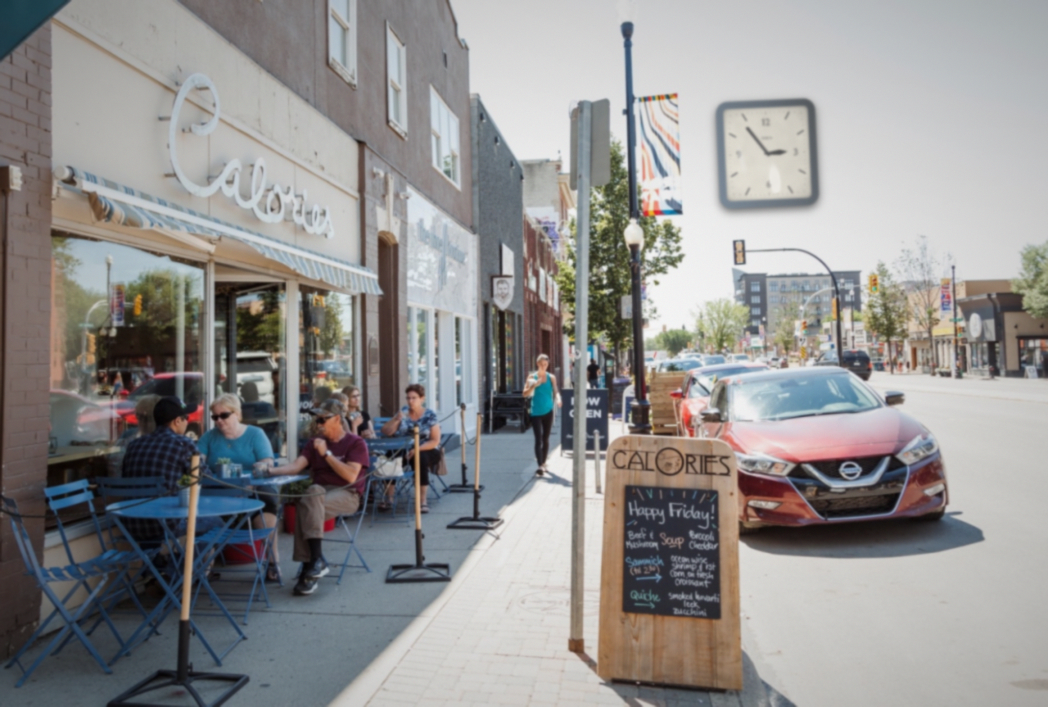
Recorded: 2h54
